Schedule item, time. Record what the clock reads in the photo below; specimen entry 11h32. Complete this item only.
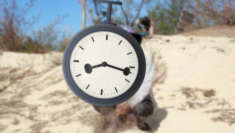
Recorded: 8h17
